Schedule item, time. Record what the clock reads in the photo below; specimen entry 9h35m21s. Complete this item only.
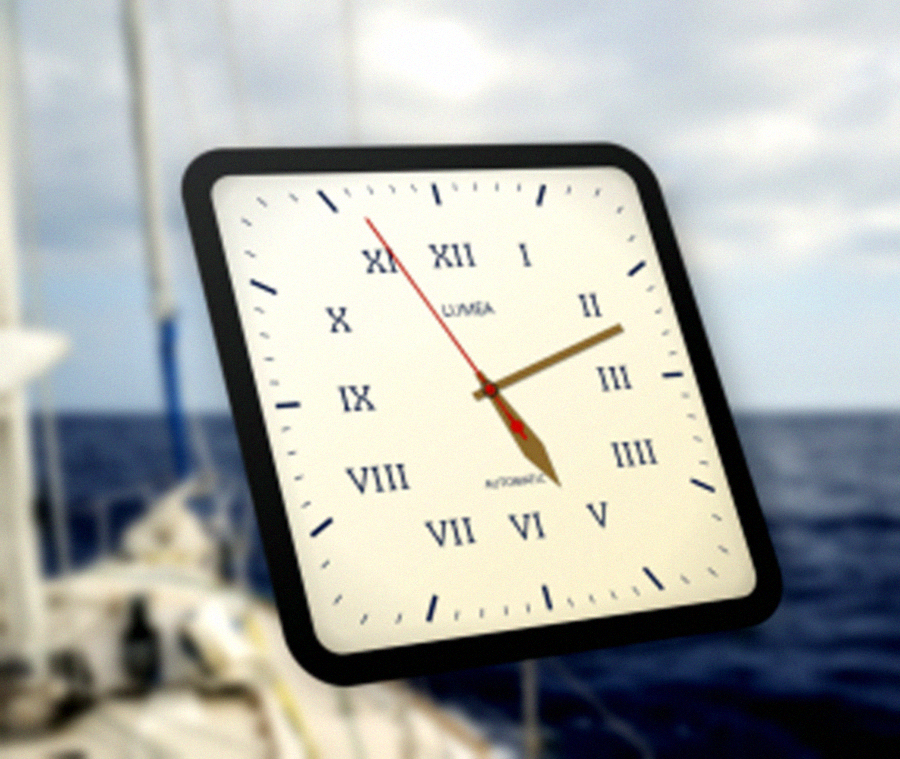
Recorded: 5h11m56s
